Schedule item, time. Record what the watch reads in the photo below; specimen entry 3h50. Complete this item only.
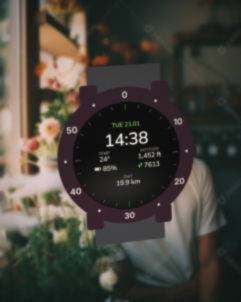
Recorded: 14h38
